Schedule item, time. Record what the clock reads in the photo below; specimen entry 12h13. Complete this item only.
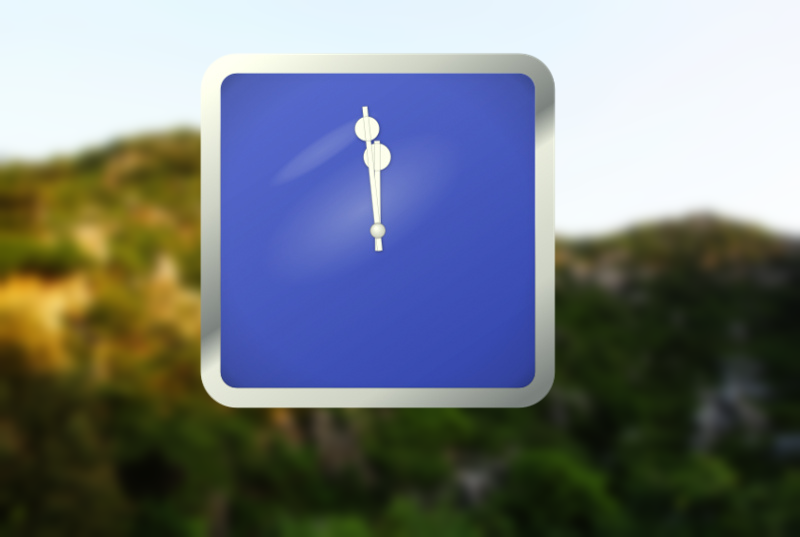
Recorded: 11h59
